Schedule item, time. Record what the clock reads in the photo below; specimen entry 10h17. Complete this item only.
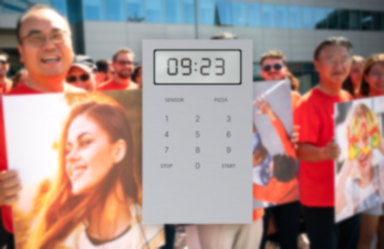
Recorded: 9h23
